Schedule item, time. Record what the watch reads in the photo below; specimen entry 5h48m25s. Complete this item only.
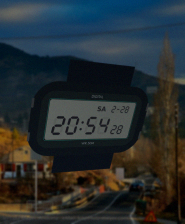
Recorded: 20h54m28s
